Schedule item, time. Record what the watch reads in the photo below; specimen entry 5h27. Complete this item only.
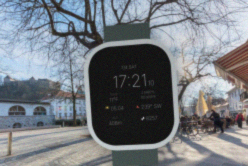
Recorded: 17h21
